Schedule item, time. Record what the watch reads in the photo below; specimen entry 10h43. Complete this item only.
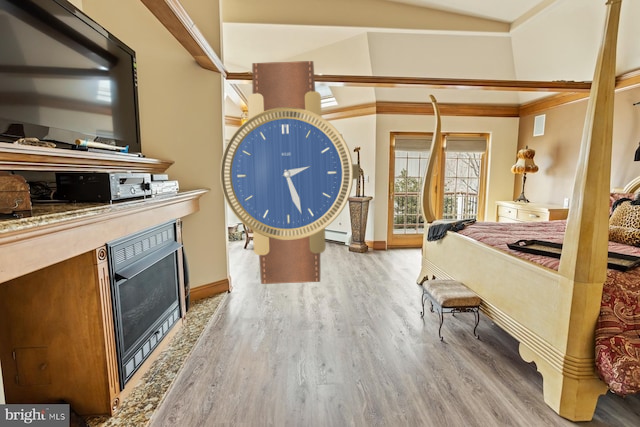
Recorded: 2h27
